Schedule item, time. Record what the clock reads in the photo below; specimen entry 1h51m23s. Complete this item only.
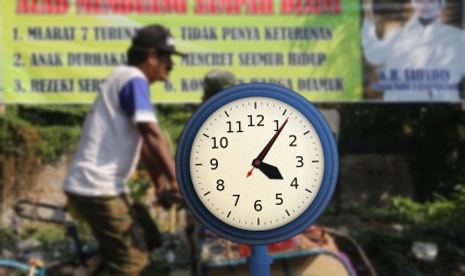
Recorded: 4h06m06s
